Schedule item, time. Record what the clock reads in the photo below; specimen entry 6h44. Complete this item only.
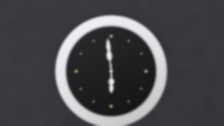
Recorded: 5h59
